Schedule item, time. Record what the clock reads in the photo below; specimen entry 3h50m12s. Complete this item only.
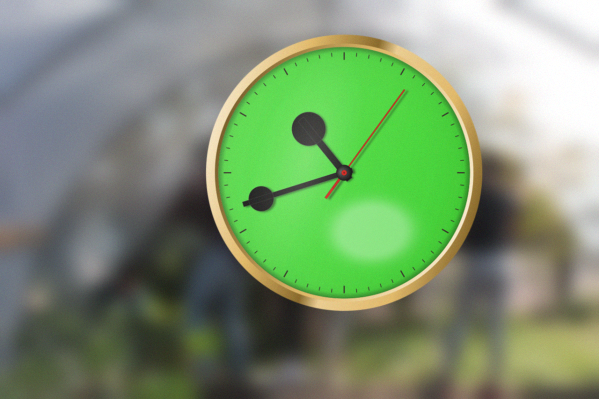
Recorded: 10h42m06s
